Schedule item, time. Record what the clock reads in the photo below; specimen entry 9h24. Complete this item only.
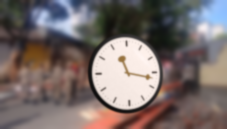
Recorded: 11h17
